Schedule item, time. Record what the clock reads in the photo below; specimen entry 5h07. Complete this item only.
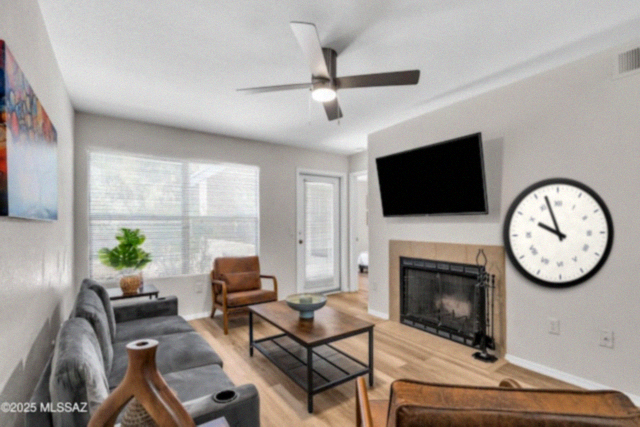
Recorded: 9h57
